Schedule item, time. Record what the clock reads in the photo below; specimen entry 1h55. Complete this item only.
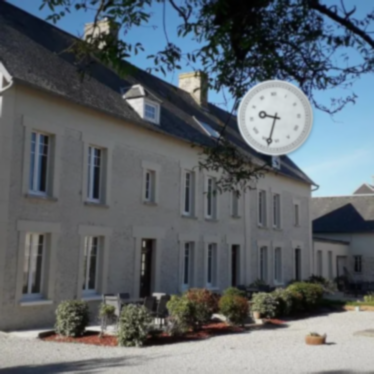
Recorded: 9h33
